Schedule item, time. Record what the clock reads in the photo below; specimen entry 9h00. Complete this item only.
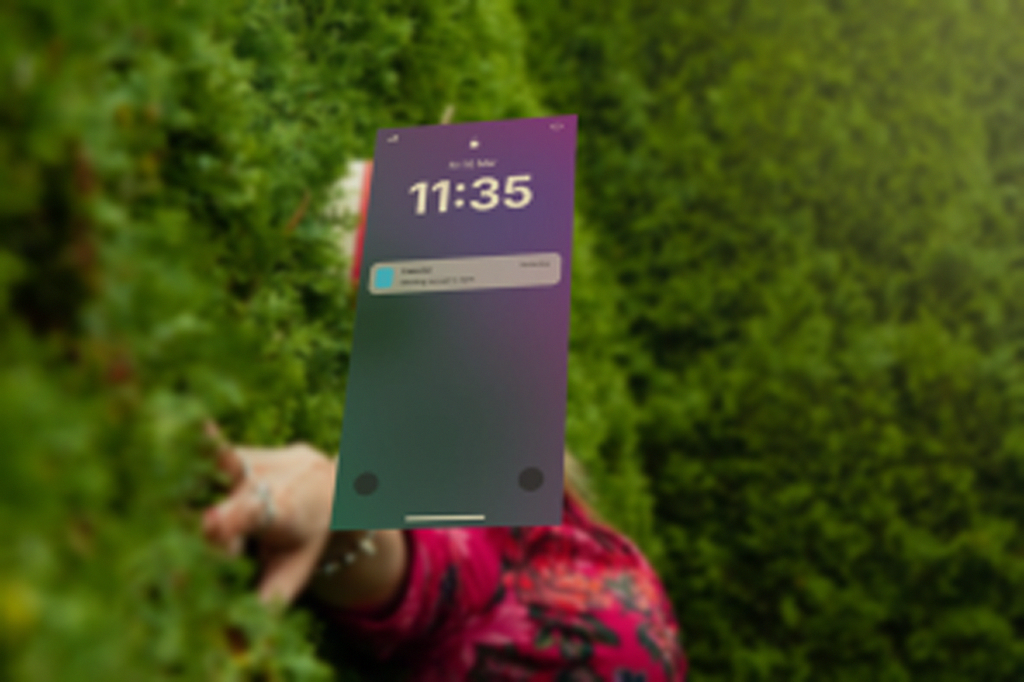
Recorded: 11h35
